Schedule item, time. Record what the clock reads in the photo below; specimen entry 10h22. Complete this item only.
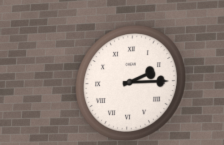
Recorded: 2h15
